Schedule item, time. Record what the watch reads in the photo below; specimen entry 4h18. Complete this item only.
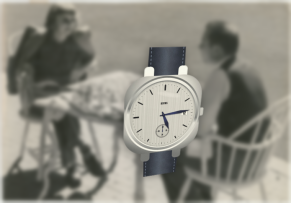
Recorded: 5h14
